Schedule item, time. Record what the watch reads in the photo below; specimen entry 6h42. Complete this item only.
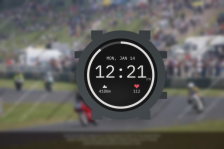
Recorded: 12h21
